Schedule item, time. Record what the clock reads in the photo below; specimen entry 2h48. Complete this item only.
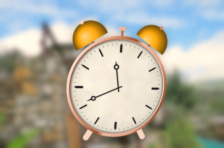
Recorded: 11h41
